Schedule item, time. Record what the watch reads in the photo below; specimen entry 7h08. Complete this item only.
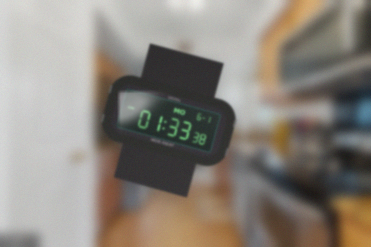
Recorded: 1h33
